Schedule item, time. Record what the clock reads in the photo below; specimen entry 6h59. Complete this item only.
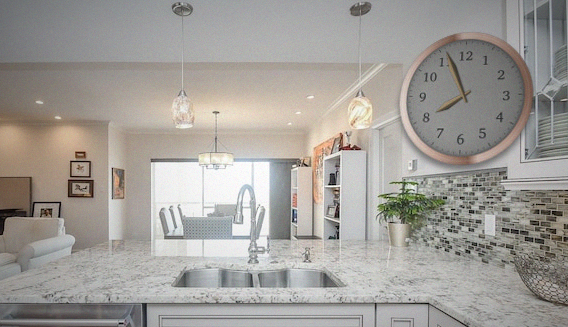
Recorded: 7h56
